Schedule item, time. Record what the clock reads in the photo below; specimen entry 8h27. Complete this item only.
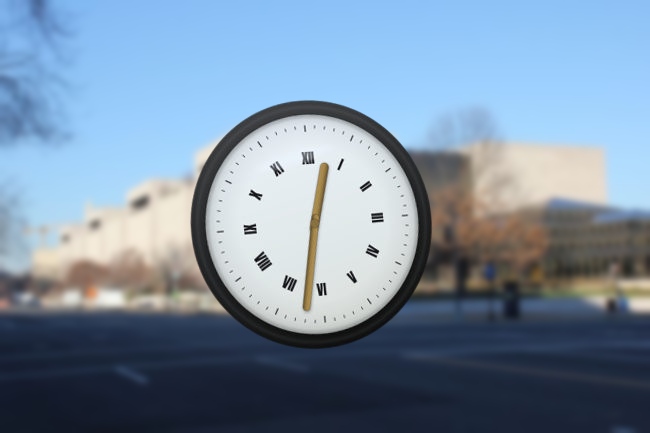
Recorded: 12h32
